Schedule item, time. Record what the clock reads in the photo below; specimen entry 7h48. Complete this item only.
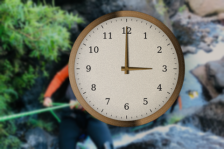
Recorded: 3h00
